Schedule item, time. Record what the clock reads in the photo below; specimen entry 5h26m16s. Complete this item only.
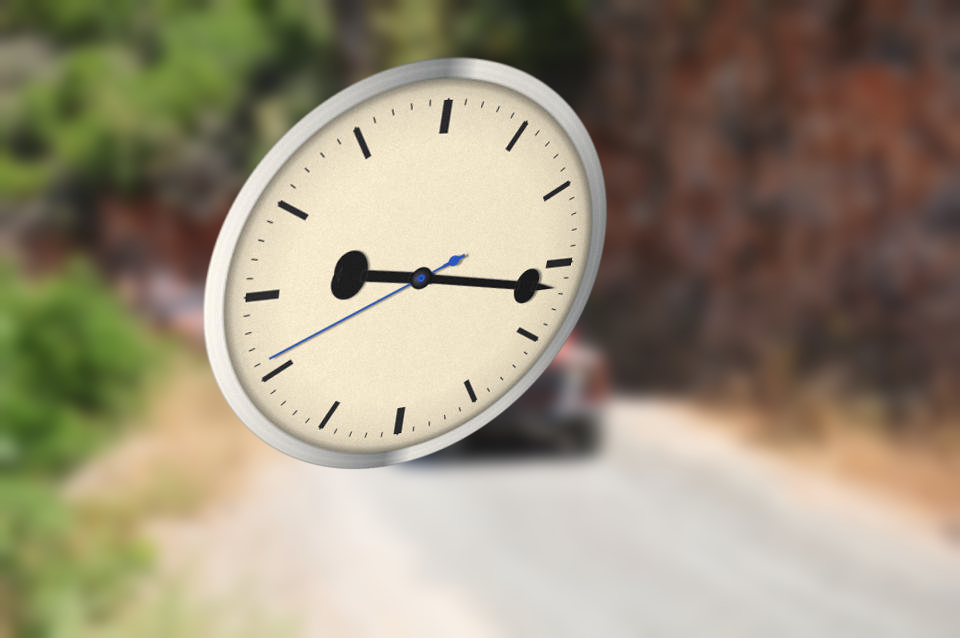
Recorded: 9h16m41s
